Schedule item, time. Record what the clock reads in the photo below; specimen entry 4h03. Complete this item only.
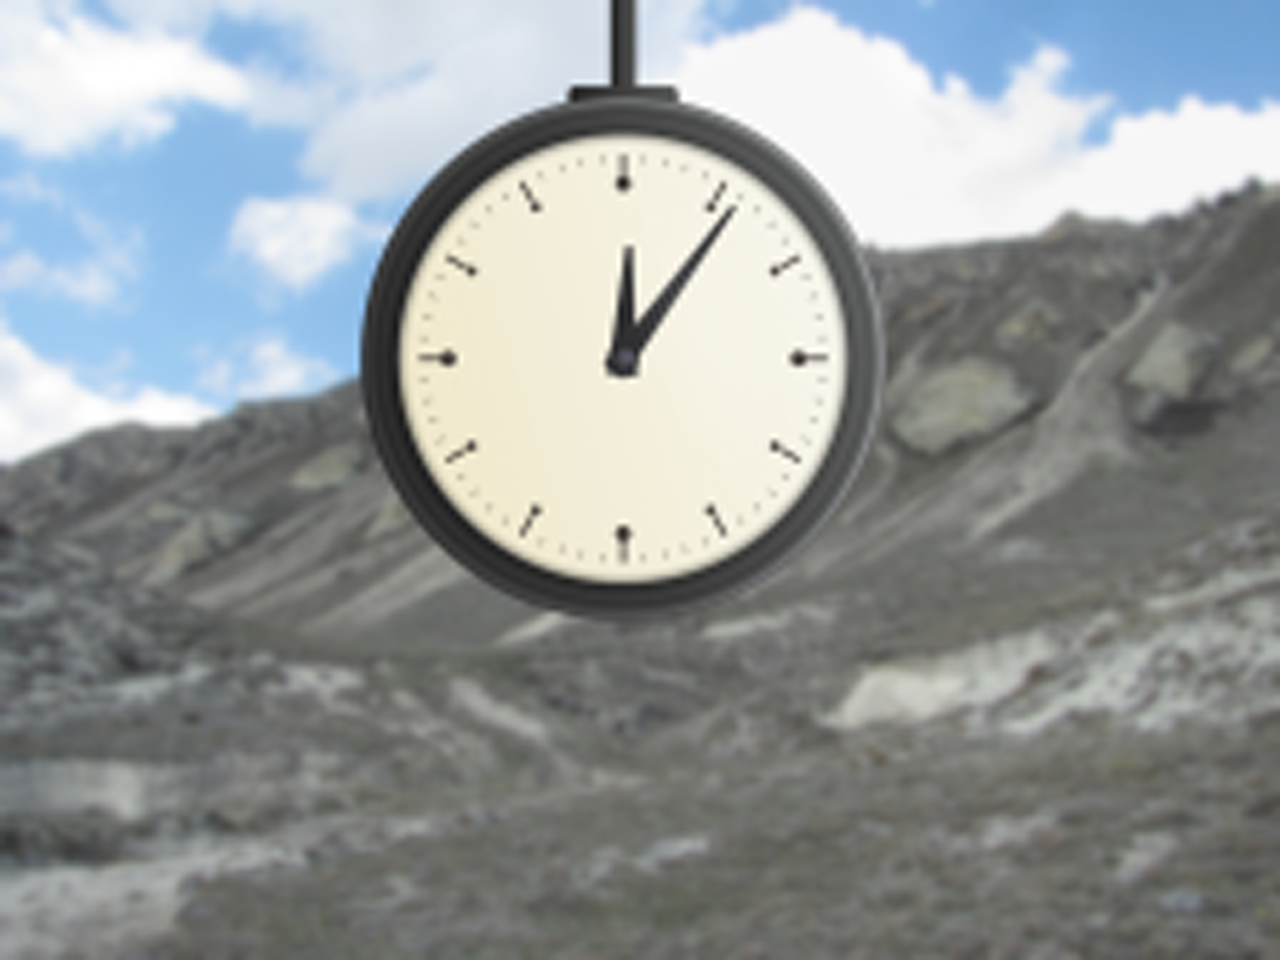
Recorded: 12h06
